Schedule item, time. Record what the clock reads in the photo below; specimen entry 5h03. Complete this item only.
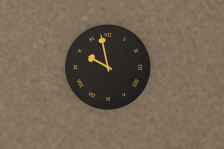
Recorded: 9h58
